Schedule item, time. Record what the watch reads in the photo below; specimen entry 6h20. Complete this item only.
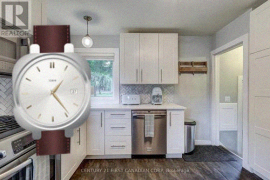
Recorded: 1h24
